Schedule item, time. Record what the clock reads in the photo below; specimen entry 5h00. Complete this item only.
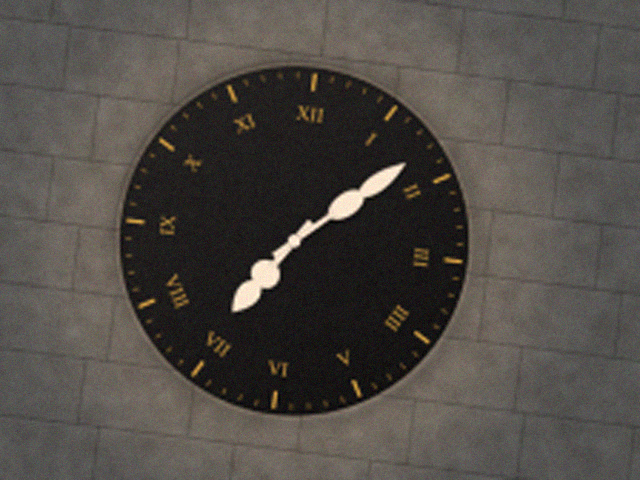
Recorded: 7h08
